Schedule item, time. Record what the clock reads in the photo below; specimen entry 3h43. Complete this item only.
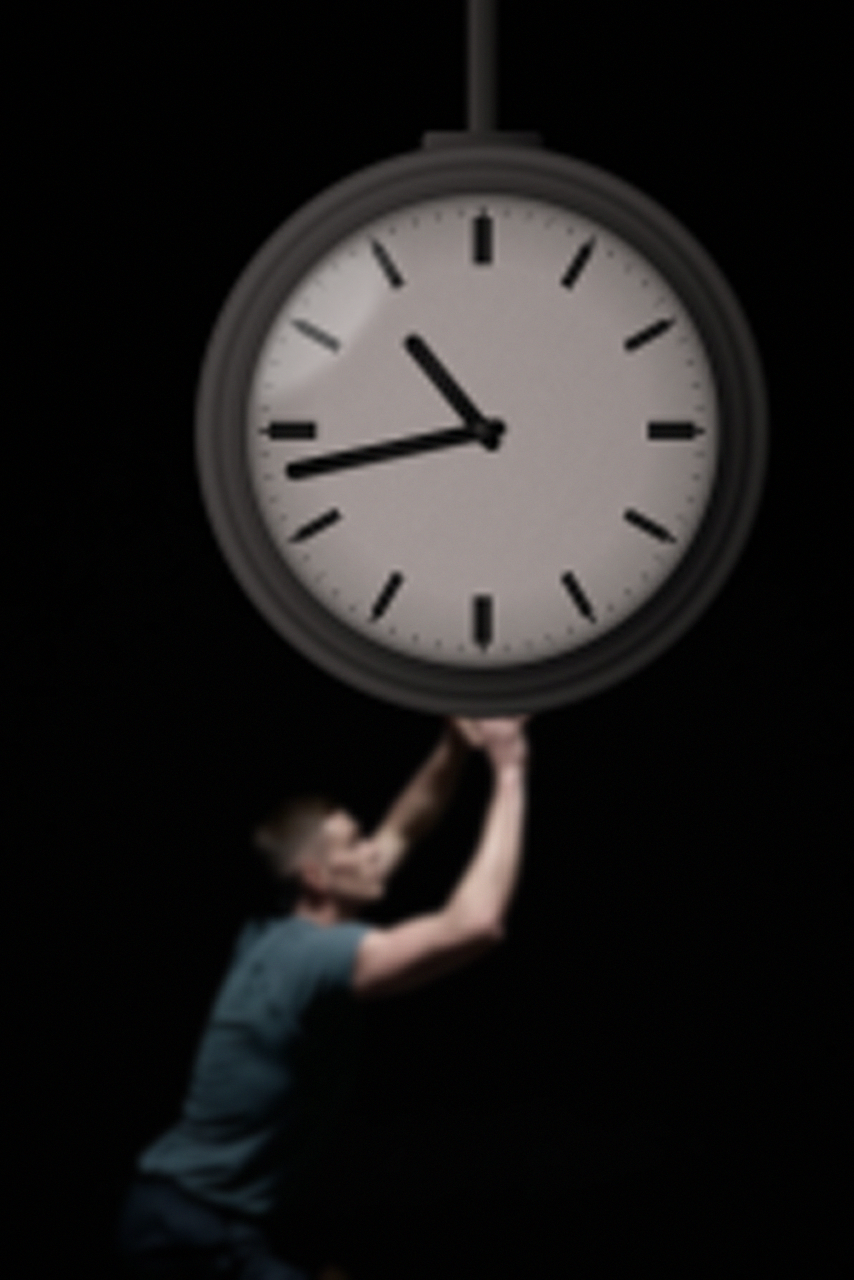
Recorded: 10h43
